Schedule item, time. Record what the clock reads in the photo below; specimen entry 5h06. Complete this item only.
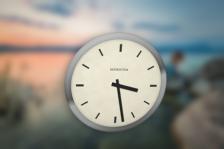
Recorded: 3h28
